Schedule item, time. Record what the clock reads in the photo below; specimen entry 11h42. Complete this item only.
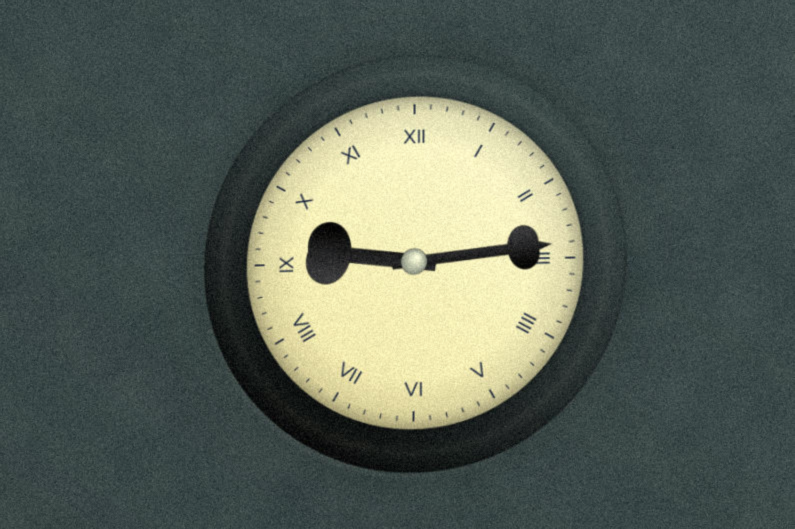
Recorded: 9h14
